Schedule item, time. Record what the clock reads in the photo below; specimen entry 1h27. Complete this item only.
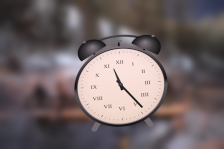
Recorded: 11h24
